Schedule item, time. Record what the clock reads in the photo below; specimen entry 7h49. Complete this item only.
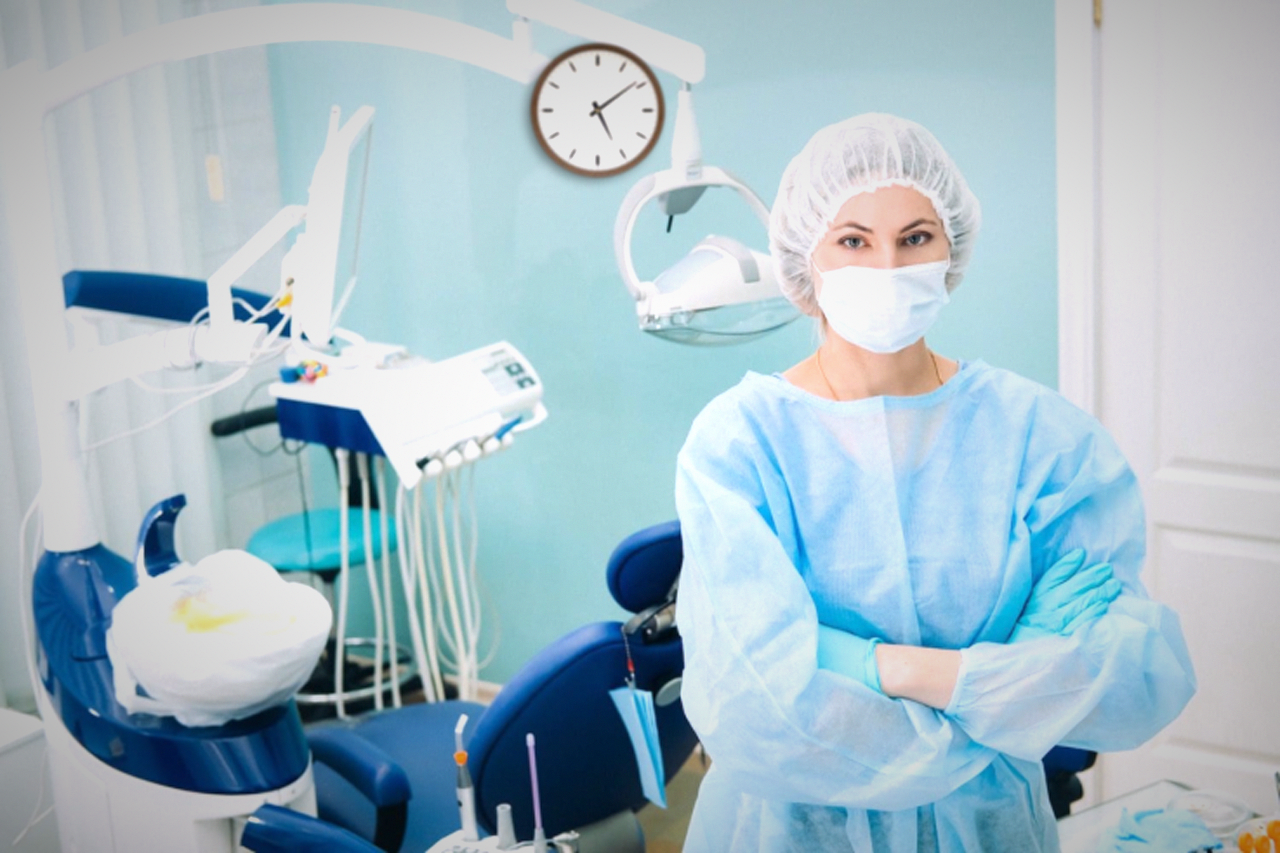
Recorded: 5h09
